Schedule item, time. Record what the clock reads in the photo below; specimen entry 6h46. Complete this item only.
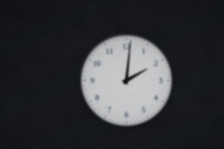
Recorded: 2h01
